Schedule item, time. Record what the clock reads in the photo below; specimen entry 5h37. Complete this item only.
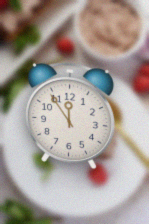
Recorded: 11h54
